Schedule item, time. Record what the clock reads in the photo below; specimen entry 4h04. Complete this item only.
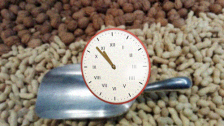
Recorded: 10h53
